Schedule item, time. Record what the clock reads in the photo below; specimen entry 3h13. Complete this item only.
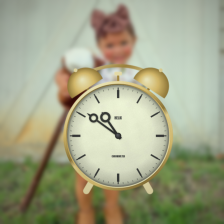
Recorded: 10h51
